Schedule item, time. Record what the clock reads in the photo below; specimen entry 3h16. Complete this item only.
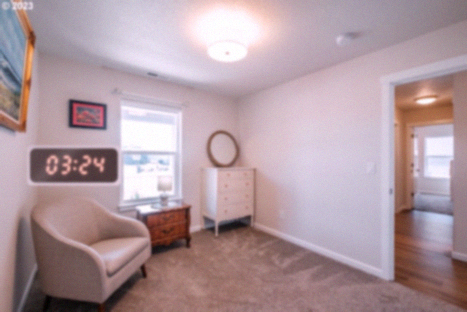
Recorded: 3h24
